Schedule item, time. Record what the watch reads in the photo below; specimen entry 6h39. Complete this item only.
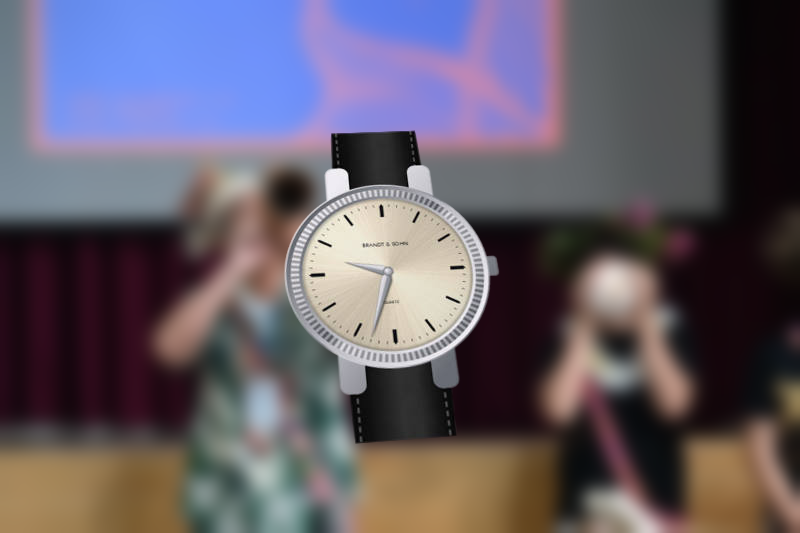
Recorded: 9h33
